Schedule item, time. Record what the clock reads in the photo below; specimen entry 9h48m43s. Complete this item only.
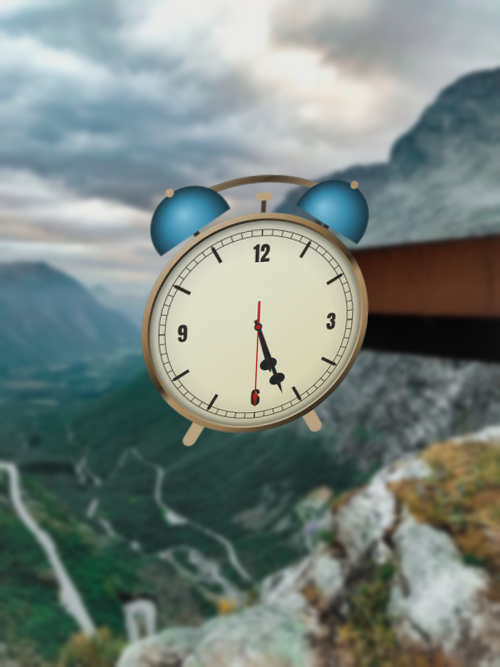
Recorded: 5h26m30s
